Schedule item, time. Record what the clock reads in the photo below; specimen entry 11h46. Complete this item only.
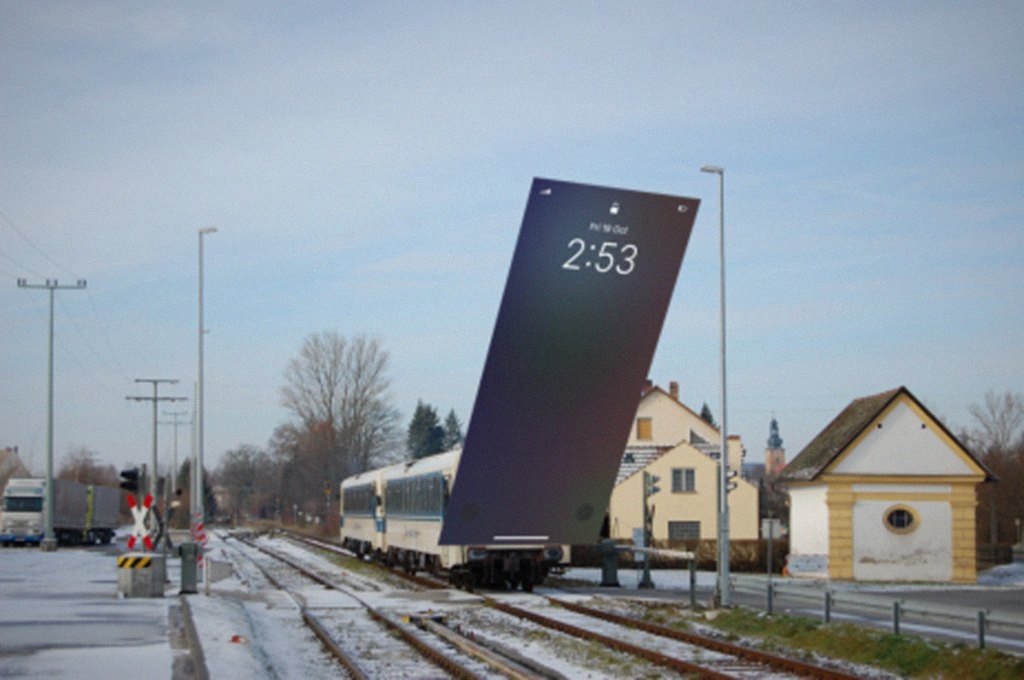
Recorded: 2h53
